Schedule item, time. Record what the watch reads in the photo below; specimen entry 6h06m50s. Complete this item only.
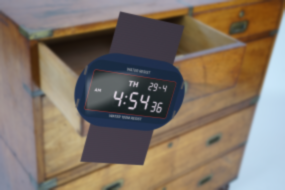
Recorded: 4h54m36s
